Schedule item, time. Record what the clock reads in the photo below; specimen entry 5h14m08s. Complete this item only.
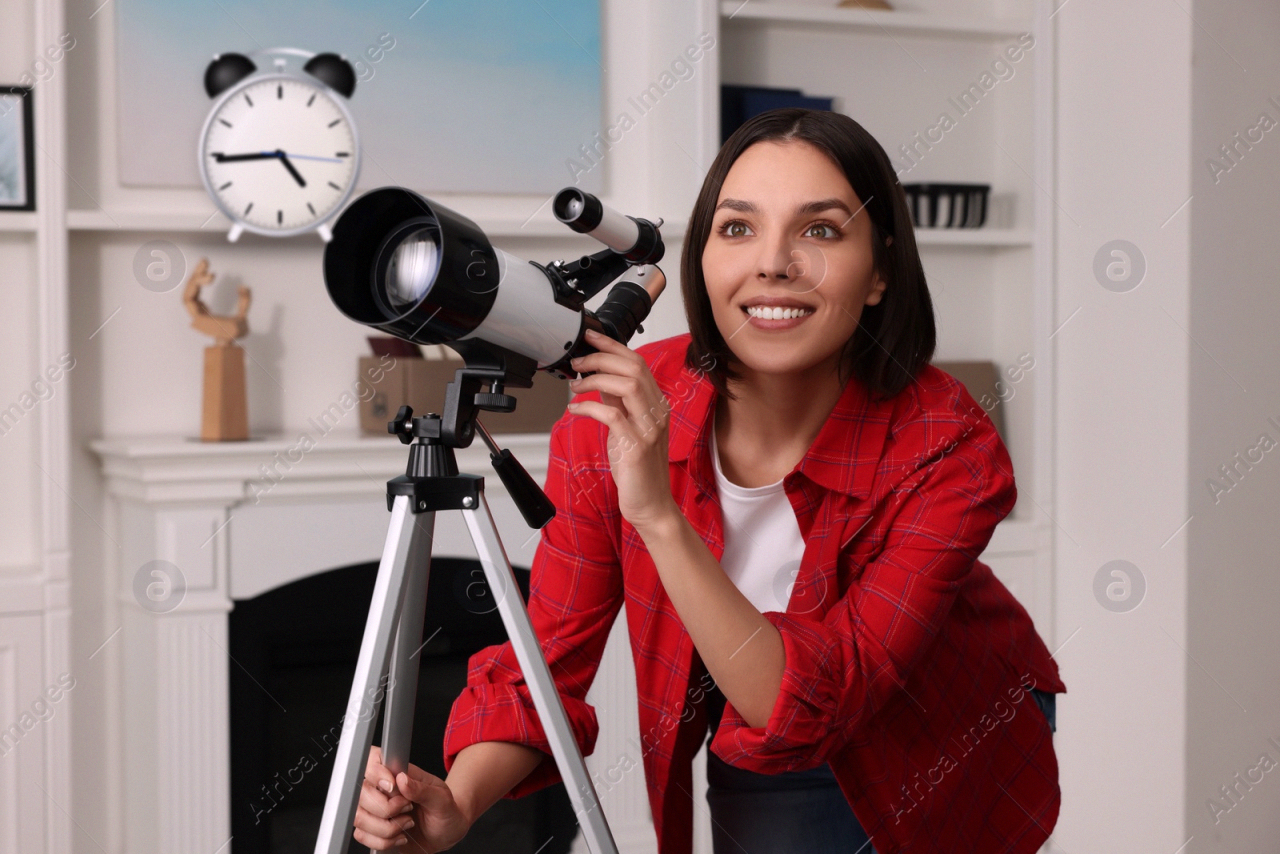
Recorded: 4h44m16s
